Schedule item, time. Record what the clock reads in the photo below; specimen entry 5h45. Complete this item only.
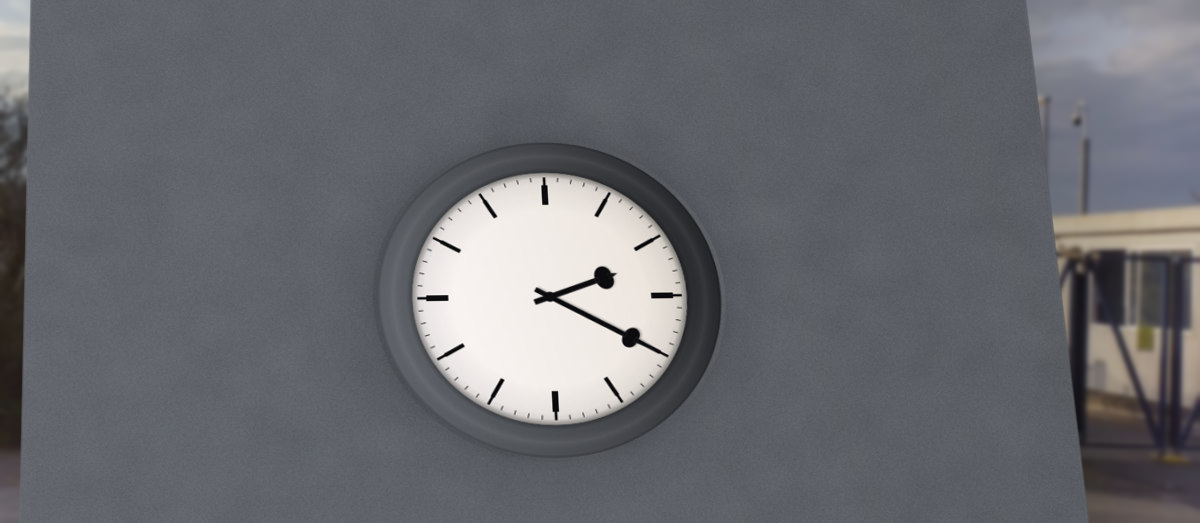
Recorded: 2h20
